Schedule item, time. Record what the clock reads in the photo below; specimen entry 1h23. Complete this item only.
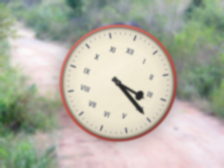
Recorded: 3h20
